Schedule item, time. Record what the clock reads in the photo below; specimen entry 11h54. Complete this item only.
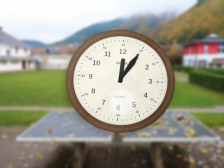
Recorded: 12h05
